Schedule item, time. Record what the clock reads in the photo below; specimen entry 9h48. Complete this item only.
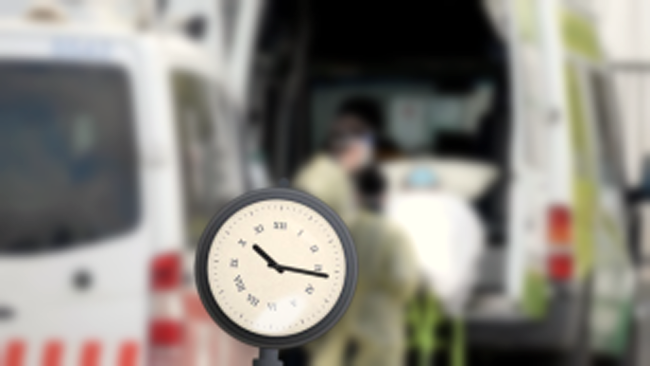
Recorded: 10h16
